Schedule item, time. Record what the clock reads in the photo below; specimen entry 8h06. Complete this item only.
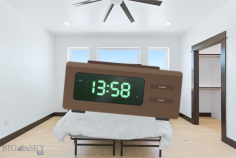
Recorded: 13h58
